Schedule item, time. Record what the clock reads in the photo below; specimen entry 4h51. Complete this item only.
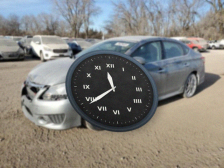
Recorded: 11h39
